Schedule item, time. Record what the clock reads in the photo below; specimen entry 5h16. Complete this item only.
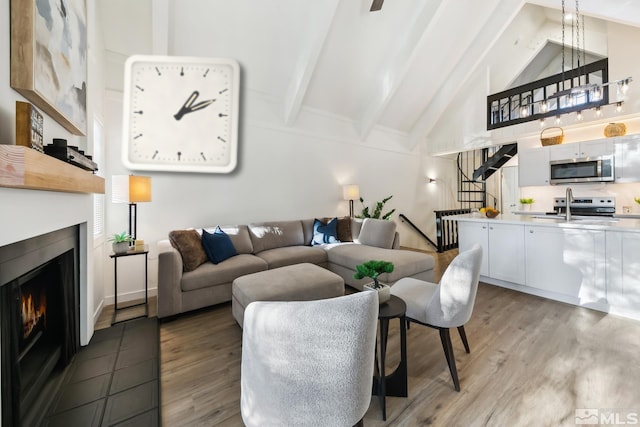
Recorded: 1h11
